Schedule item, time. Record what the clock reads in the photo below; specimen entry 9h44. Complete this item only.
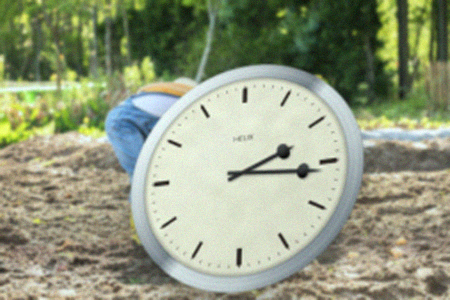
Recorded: 2h16
